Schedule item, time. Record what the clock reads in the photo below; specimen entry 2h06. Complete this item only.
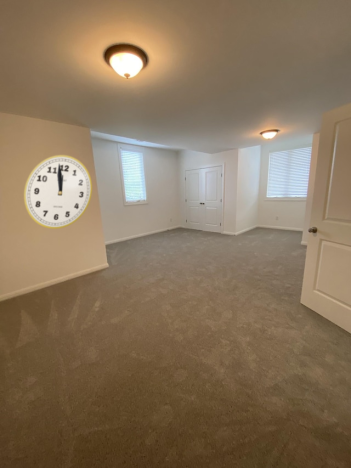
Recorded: 11h58
